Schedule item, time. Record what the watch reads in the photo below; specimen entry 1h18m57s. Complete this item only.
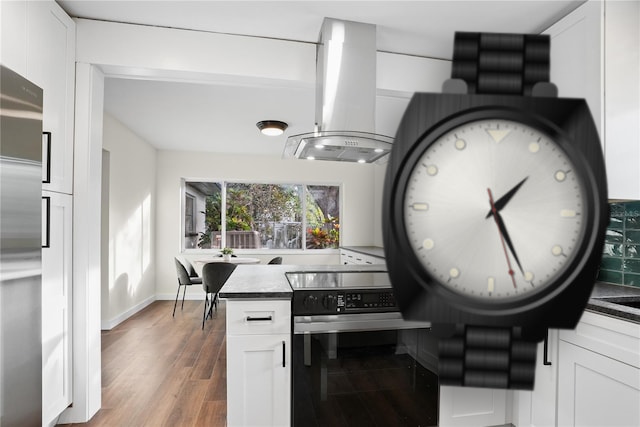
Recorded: 1h25m27s
